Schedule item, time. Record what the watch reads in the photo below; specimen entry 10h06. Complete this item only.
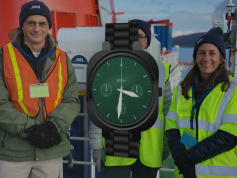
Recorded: 3h31
